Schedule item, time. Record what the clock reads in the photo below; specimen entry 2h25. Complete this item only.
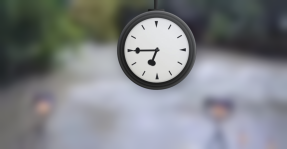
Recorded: 6h45
